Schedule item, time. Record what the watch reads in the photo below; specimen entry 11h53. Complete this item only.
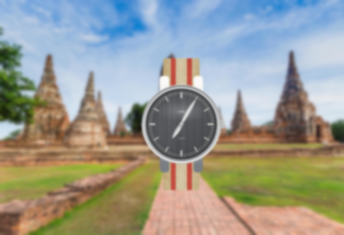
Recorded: 7h05
